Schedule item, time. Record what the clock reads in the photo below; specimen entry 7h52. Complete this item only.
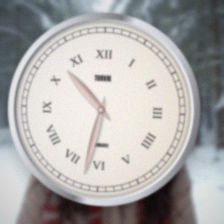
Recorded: 10h32
